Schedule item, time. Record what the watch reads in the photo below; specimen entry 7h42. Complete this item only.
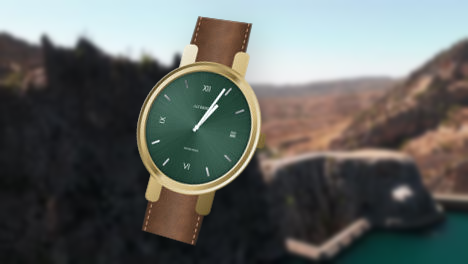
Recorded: 1h04
